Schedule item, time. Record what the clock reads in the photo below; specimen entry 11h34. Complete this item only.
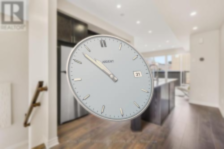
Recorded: 10h53
